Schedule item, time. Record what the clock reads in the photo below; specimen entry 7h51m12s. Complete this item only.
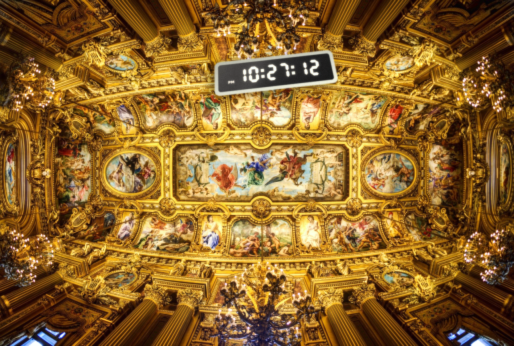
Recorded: 10h27m12s
